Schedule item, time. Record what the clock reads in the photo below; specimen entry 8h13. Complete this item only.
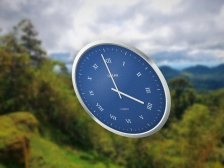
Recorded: 3h59
